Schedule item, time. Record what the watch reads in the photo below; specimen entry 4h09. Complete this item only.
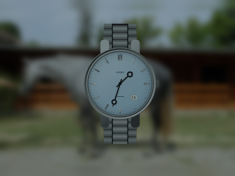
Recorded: 1h33
